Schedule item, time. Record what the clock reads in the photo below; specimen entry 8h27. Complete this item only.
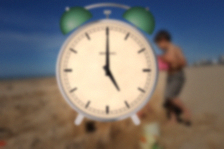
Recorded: 5h00
